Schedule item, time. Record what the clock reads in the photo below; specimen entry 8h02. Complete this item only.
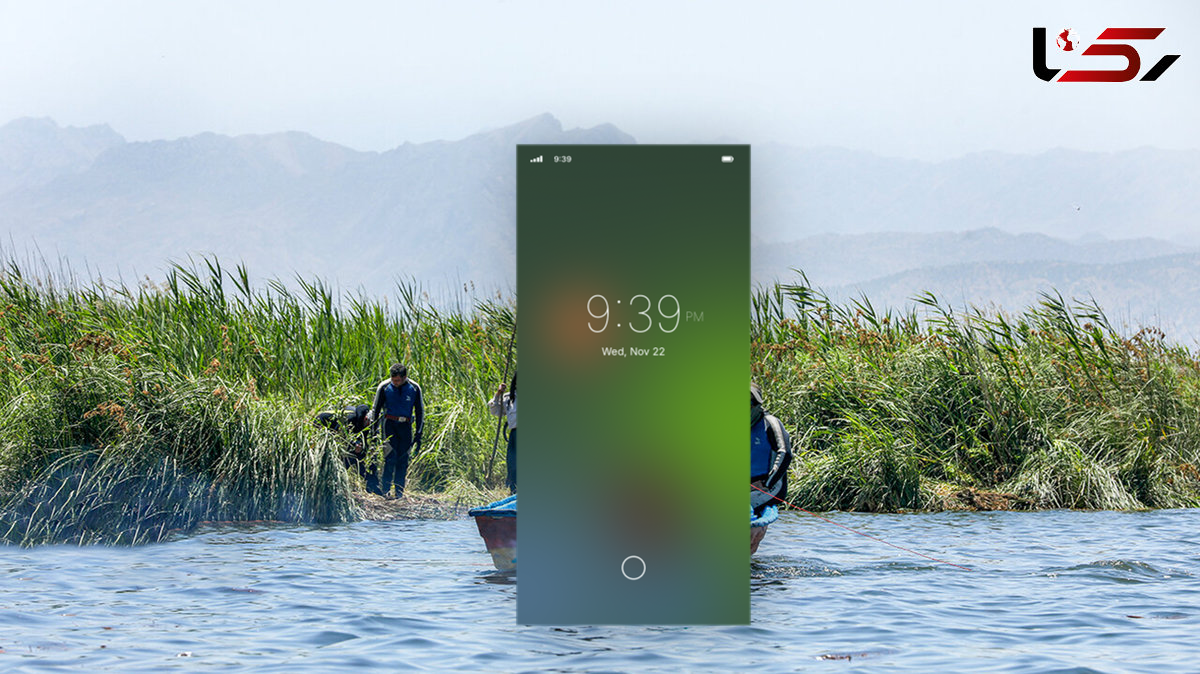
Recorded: 9h39
